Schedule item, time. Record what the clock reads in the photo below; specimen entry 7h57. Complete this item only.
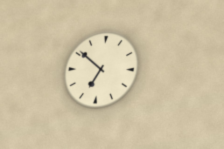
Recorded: 6h51
